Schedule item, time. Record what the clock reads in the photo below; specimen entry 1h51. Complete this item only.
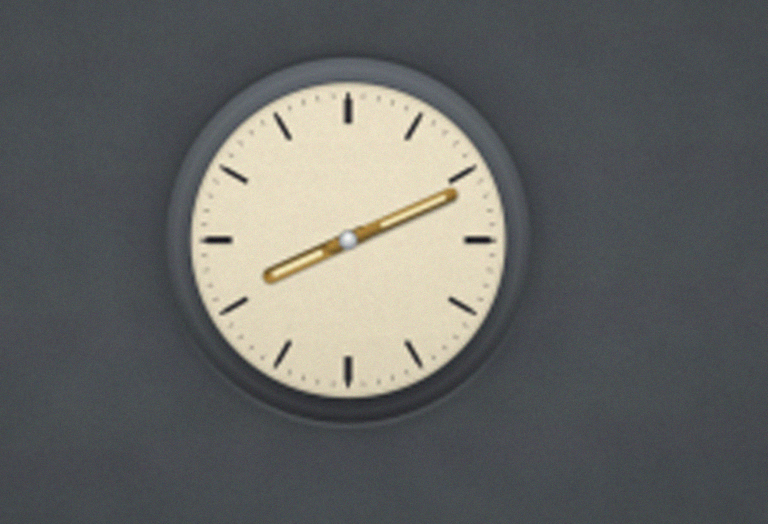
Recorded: 8h11
